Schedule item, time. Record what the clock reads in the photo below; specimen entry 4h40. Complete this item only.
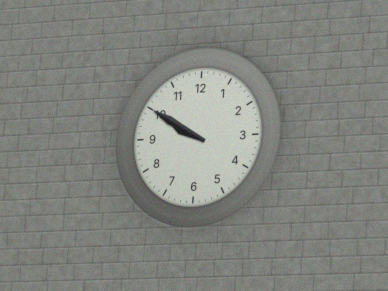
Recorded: 9h50
